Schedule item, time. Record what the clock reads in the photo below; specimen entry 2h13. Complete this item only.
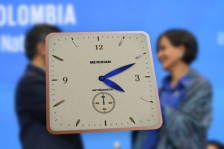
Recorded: 4h11
